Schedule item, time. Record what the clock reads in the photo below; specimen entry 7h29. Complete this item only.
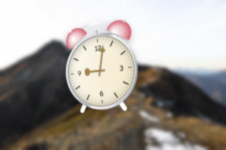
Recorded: 9h02
